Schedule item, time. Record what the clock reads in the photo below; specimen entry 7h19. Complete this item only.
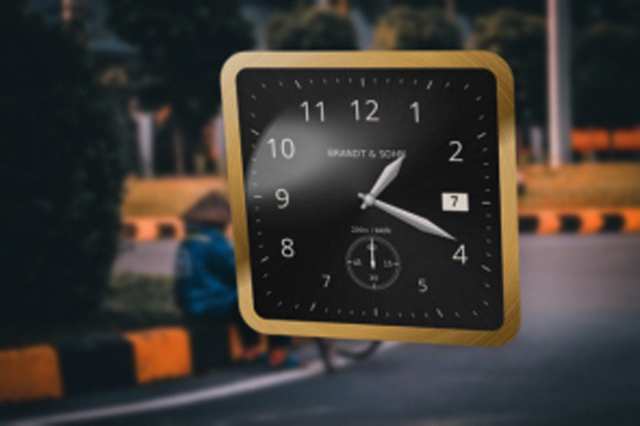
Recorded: 1h19
